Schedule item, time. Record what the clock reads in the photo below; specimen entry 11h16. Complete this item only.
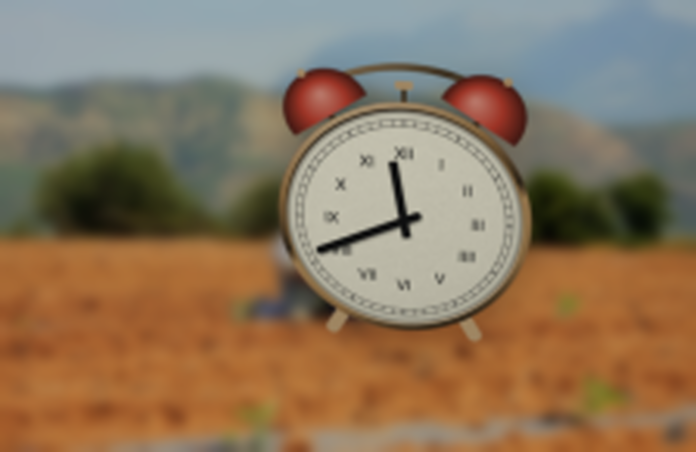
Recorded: 11h41
